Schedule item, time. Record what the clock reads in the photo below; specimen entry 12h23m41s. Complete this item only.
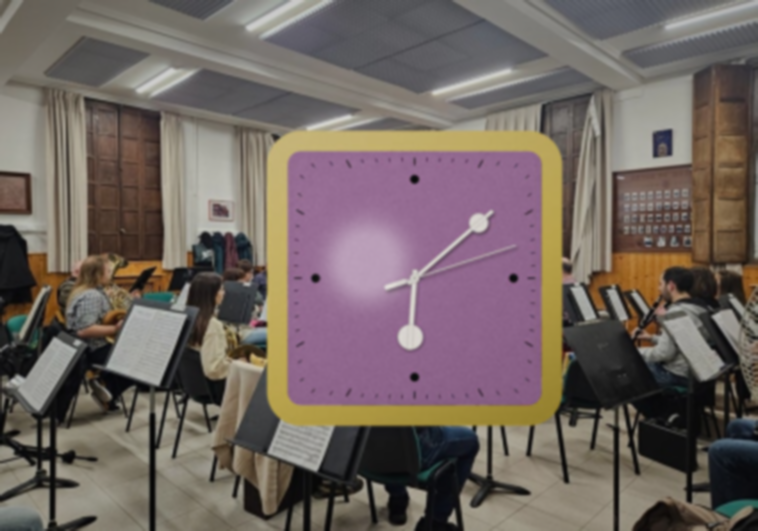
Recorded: 6h08m12s
